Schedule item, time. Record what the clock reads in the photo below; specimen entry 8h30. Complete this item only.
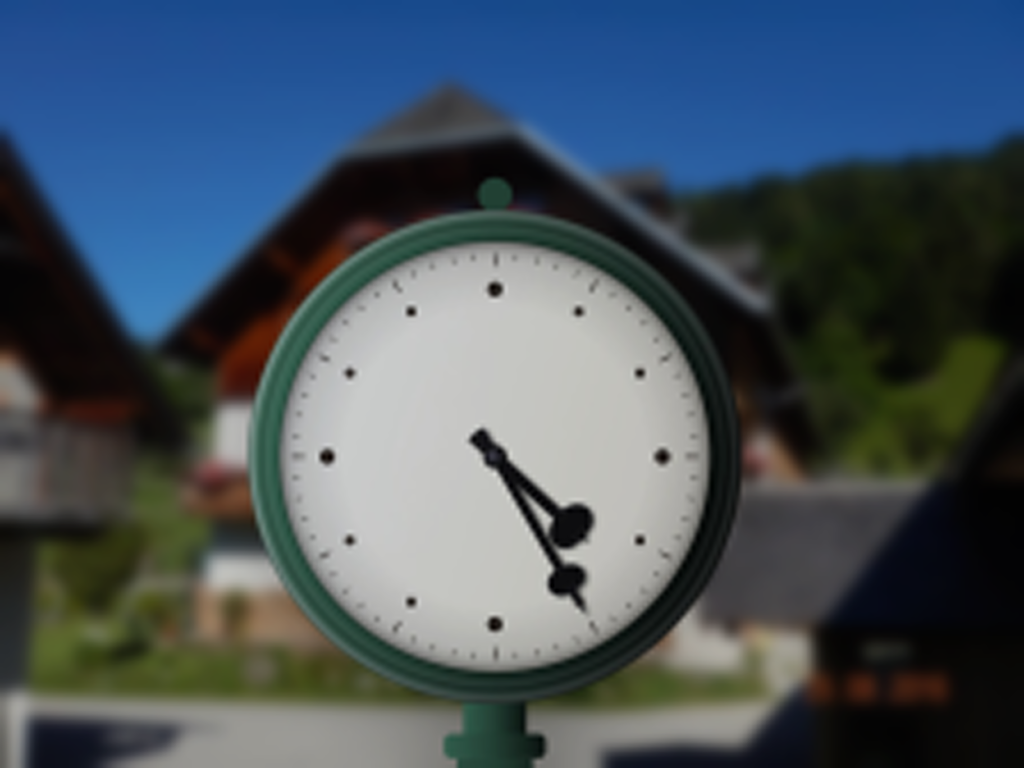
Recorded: 4h25
